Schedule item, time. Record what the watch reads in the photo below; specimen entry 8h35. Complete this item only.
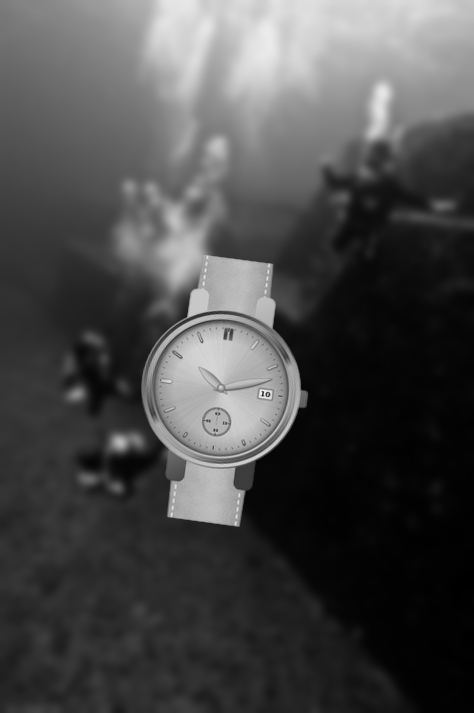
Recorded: 10h12
